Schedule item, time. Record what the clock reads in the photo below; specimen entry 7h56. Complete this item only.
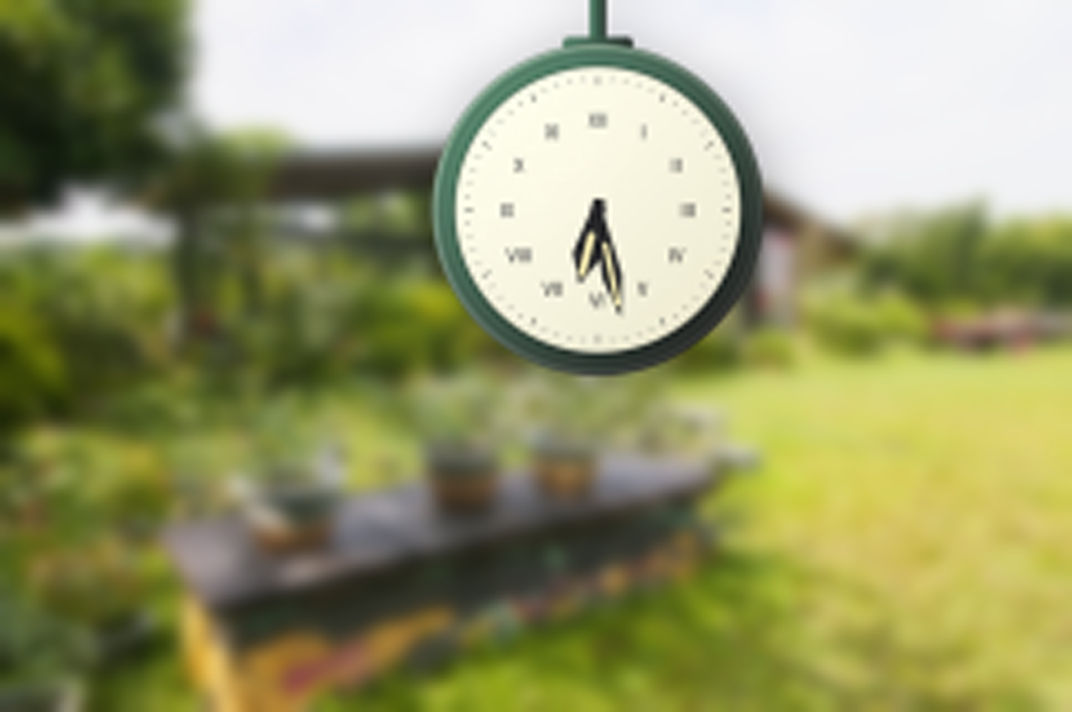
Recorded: 6h28
